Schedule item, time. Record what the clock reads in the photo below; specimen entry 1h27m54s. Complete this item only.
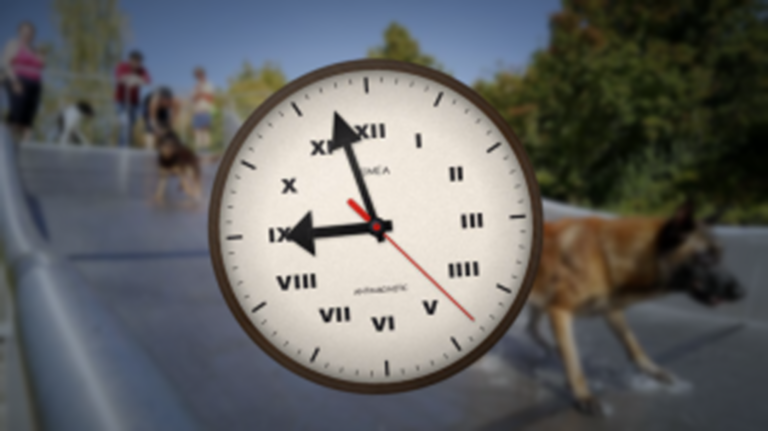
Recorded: 8h57m23s
